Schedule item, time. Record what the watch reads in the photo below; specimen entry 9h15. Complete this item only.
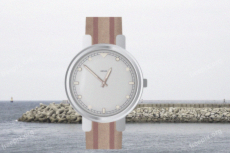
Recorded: 12h52
